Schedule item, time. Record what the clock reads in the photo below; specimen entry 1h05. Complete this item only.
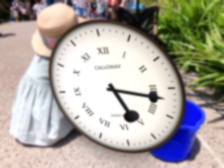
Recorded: 5h17
